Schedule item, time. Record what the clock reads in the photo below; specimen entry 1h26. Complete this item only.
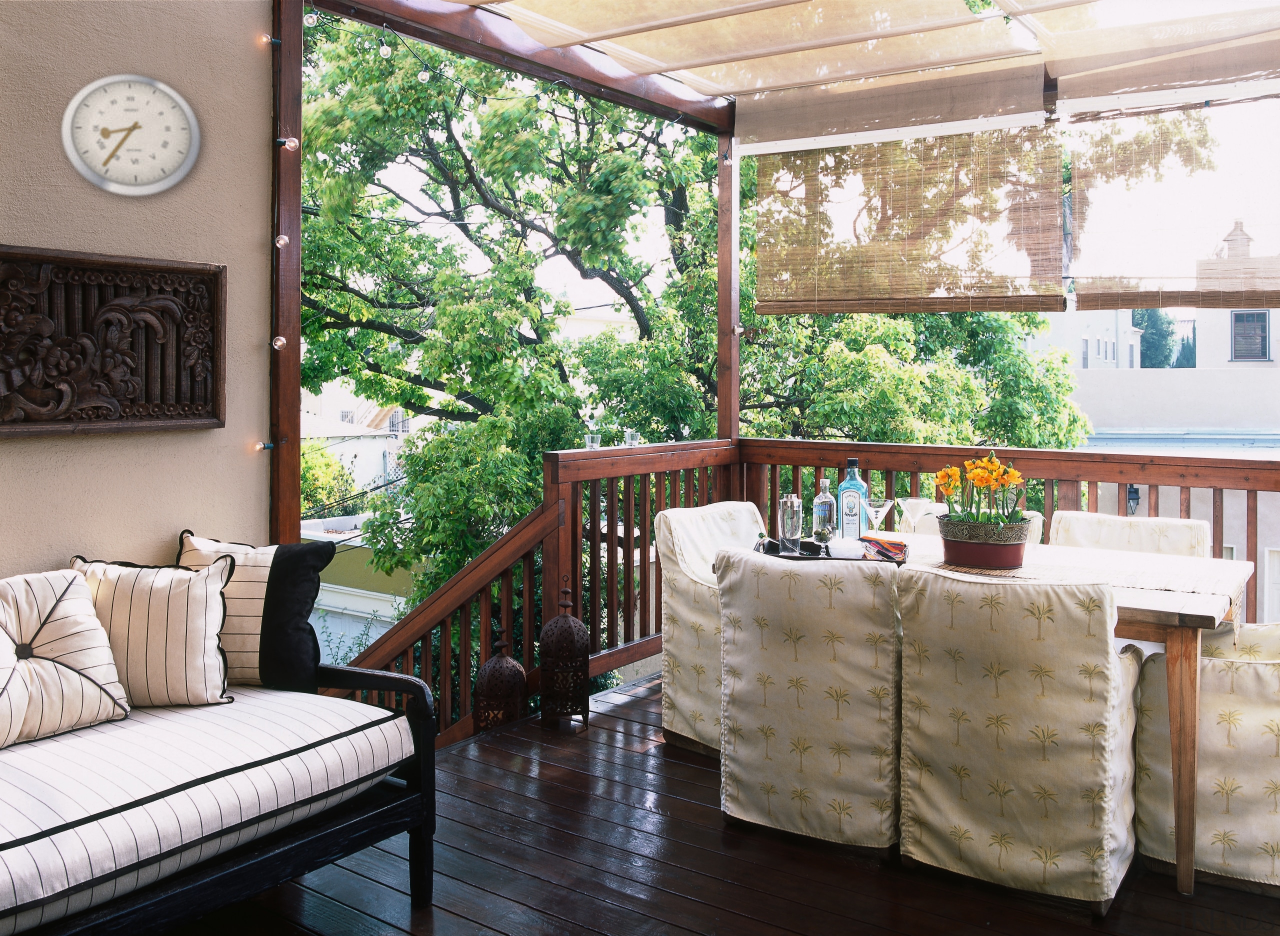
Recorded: 8h36
